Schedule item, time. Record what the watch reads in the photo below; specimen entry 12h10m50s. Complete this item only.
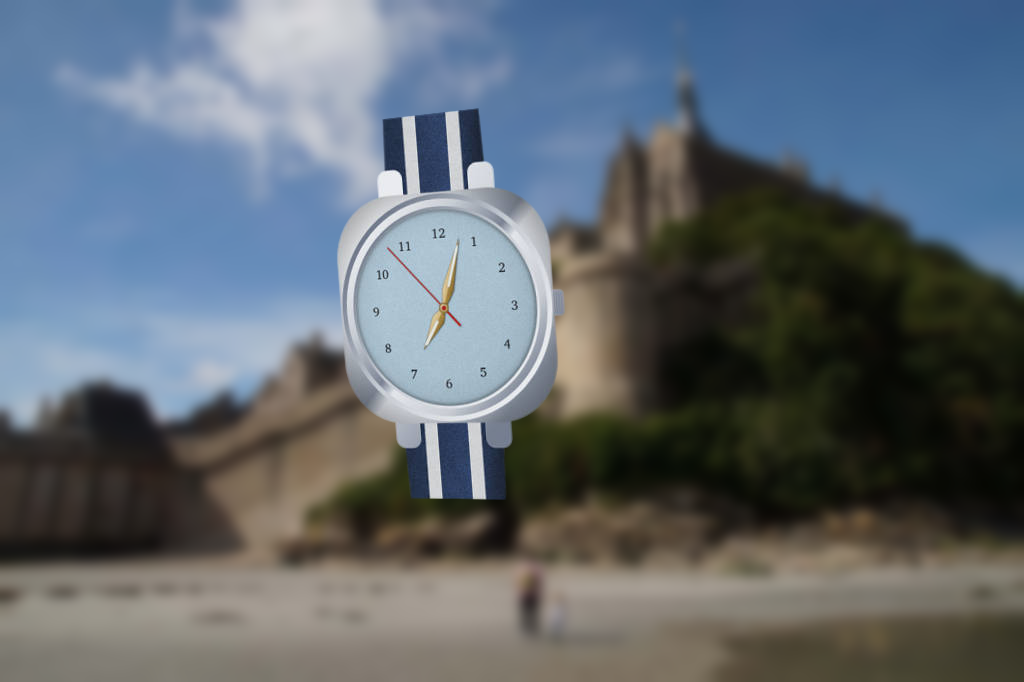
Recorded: 7h02m53s
